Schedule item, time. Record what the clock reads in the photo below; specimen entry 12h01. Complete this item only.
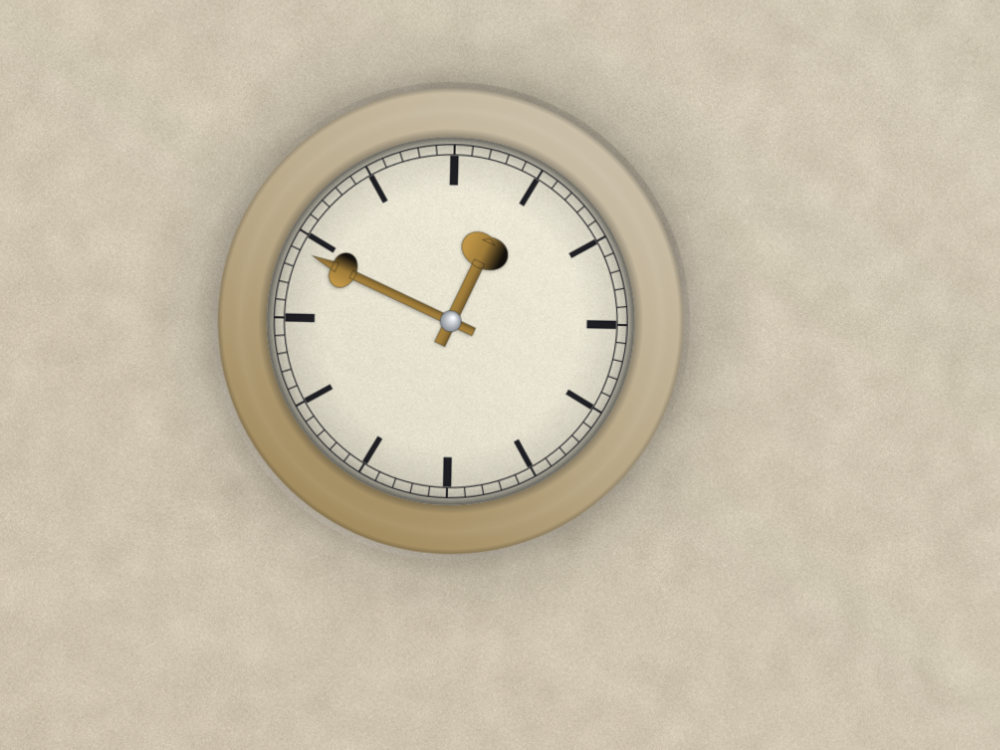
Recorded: 12h49
